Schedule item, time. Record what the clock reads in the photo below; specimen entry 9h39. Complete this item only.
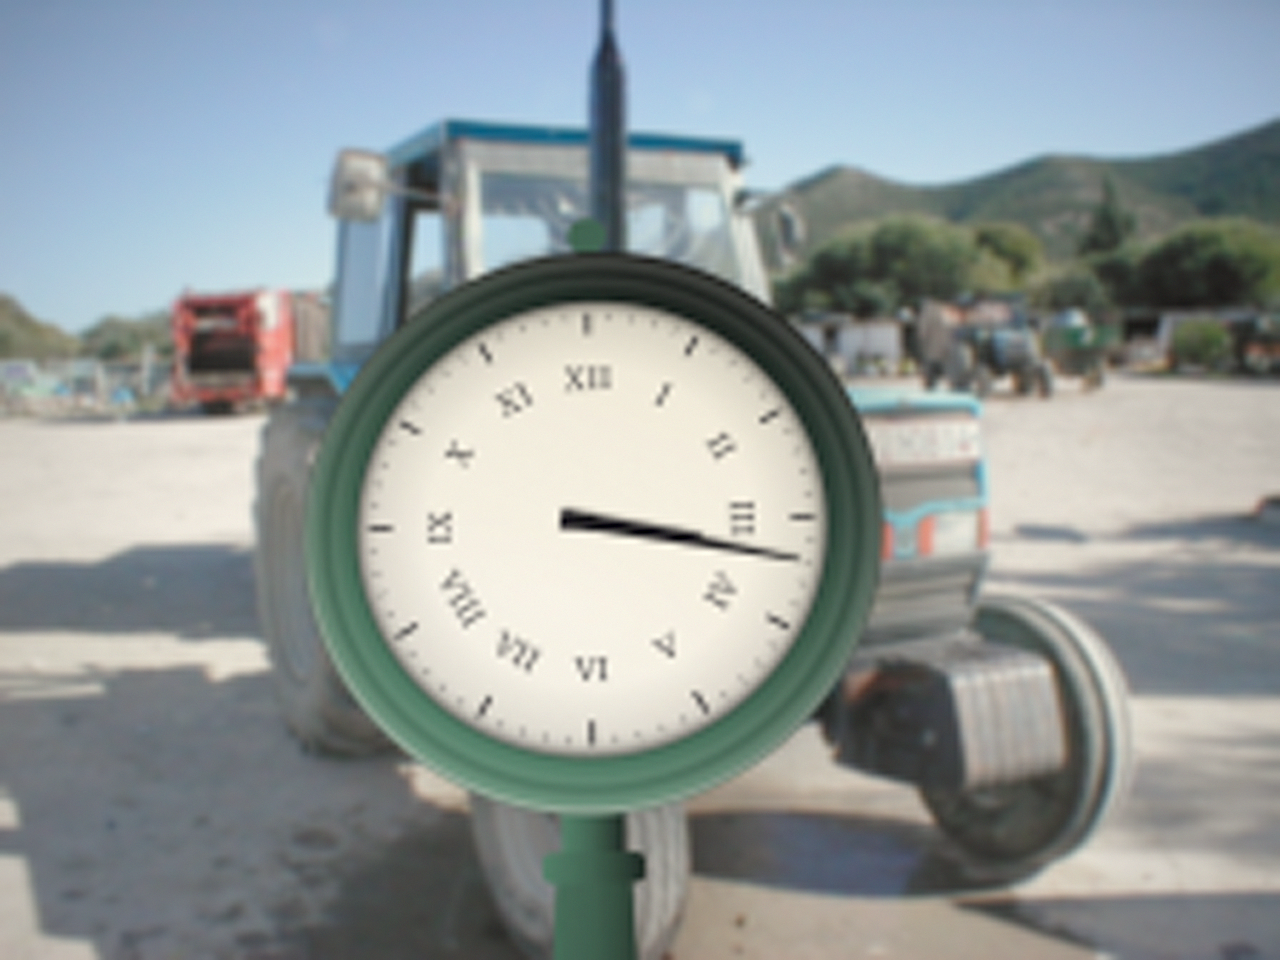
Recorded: 3h17
